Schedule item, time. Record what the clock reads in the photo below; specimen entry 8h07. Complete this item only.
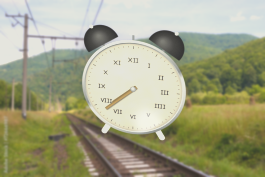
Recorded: 7h38
